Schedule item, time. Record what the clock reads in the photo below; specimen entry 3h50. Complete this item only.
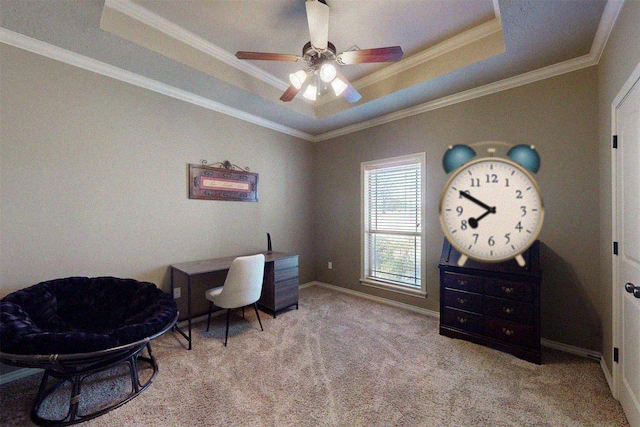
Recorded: 7h50
